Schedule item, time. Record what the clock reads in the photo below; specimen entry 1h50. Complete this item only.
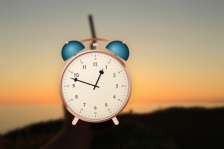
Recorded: 12h48
